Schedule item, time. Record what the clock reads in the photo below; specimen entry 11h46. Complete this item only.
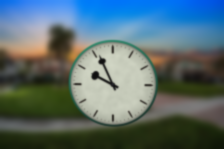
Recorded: 9h56
